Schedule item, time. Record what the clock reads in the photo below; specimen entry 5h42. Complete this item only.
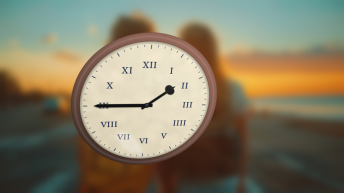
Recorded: 1h45
